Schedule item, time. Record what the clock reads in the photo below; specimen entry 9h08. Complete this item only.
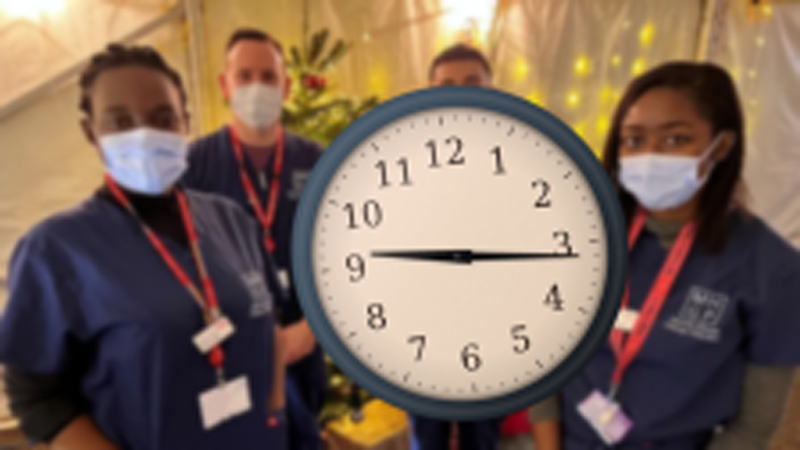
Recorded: 9h16
